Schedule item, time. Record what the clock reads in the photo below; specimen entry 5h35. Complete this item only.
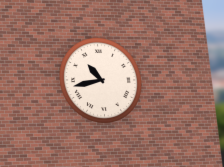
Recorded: 10h43
